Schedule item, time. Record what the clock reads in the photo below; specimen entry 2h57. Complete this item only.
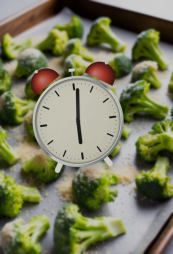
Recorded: 6h01
